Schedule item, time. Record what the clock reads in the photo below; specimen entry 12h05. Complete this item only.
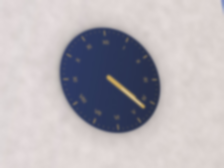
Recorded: 4h22
